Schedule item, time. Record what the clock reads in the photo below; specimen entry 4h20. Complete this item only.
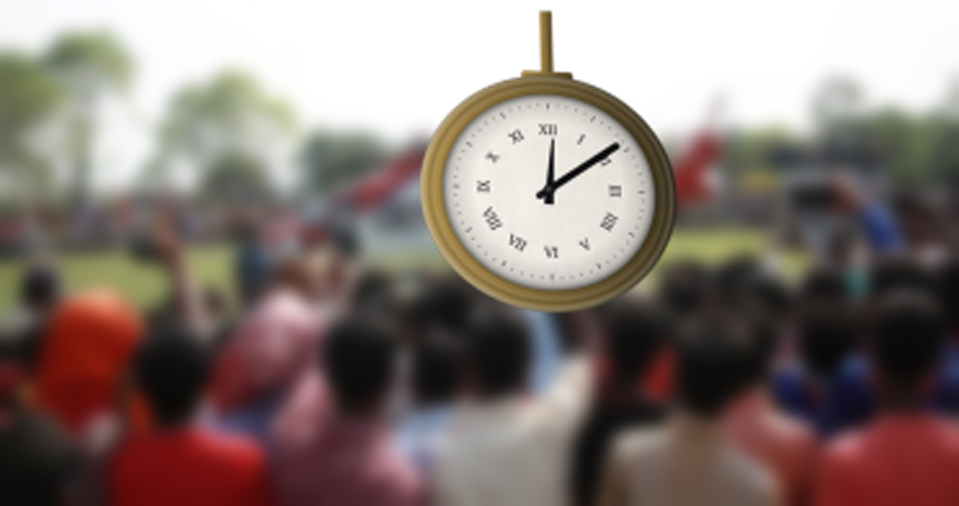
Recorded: 12h09
